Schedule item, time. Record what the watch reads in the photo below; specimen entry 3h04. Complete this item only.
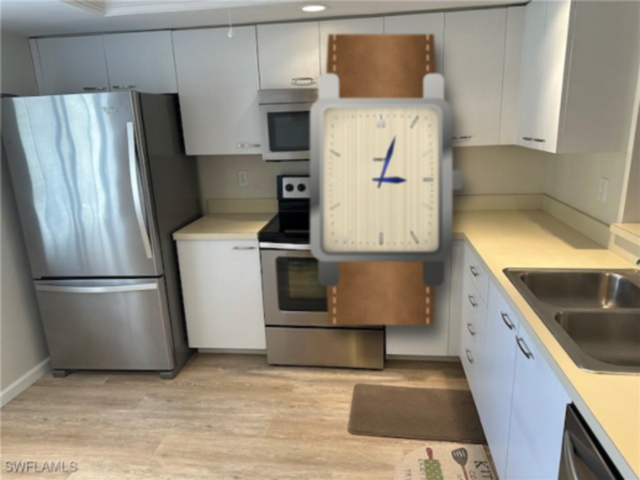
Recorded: 3h03
